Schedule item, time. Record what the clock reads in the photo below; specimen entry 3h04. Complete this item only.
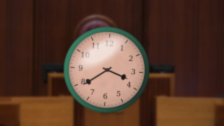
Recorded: 3h39
